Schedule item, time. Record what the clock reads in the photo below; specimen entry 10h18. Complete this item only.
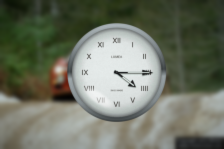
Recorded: 4h15
